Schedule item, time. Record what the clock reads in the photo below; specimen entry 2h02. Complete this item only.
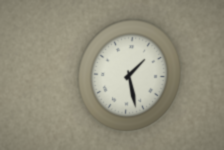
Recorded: 1h27
